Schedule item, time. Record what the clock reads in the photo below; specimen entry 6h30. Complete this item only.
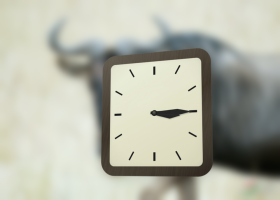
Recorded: 3h15
